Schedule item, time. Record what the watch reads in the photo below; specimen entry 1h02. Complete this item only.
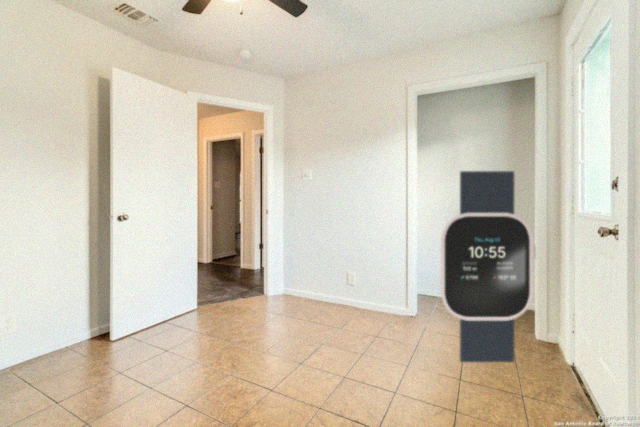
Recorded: 10h55
